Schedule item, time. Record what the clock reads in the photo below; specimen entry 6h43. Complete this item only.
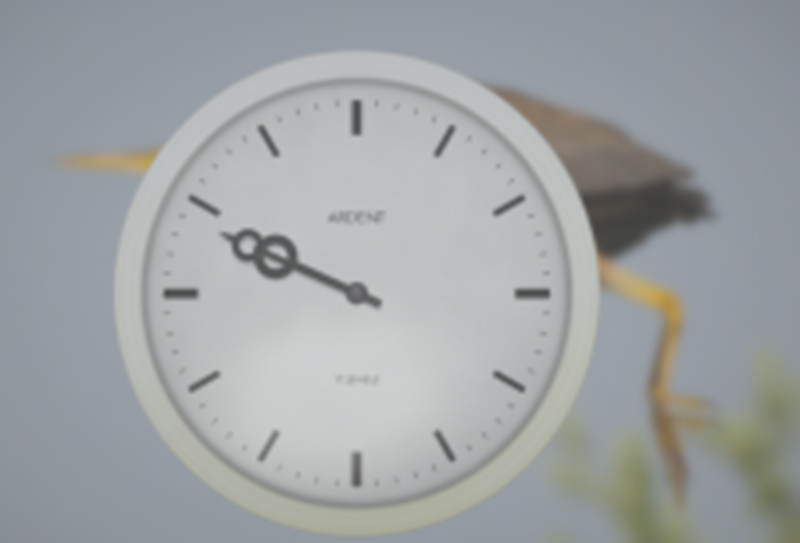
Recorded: 9h49
